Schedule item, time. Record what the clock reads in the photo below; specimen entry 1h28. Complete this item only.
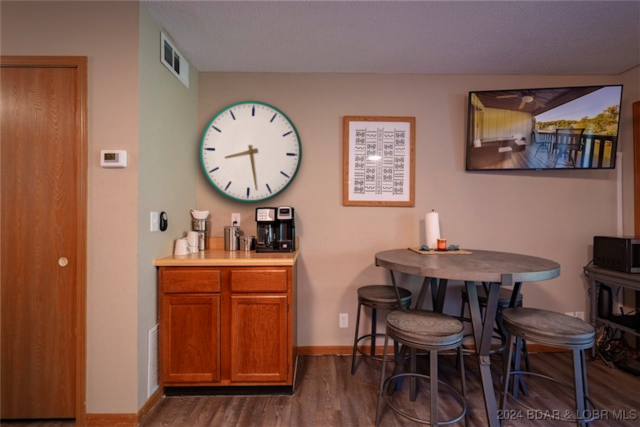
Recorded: 8h28
